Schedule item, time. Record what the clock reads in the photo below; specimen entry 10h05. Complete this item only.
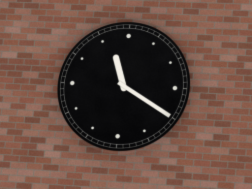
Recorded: 11h20
